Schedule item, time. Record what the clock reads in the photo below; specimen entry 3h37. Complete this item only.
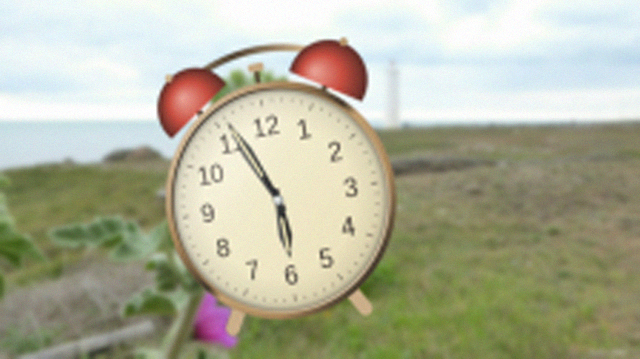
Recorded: 5h56
